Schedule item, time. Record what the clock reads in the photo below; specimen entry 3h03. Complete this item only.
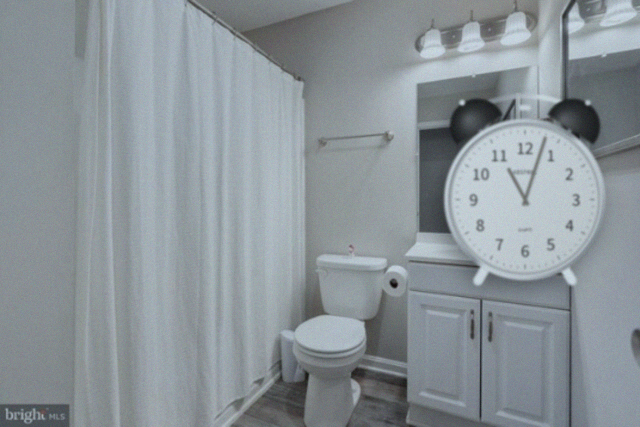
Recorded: 11h03
